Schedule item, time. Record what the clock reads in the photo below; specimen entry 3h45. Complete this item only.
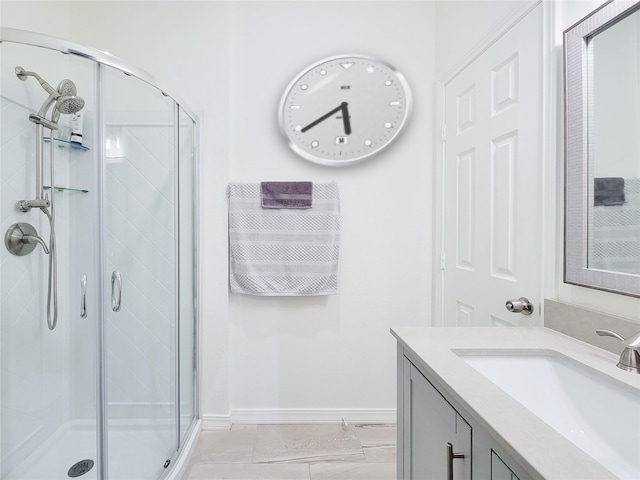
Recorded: 5h39
